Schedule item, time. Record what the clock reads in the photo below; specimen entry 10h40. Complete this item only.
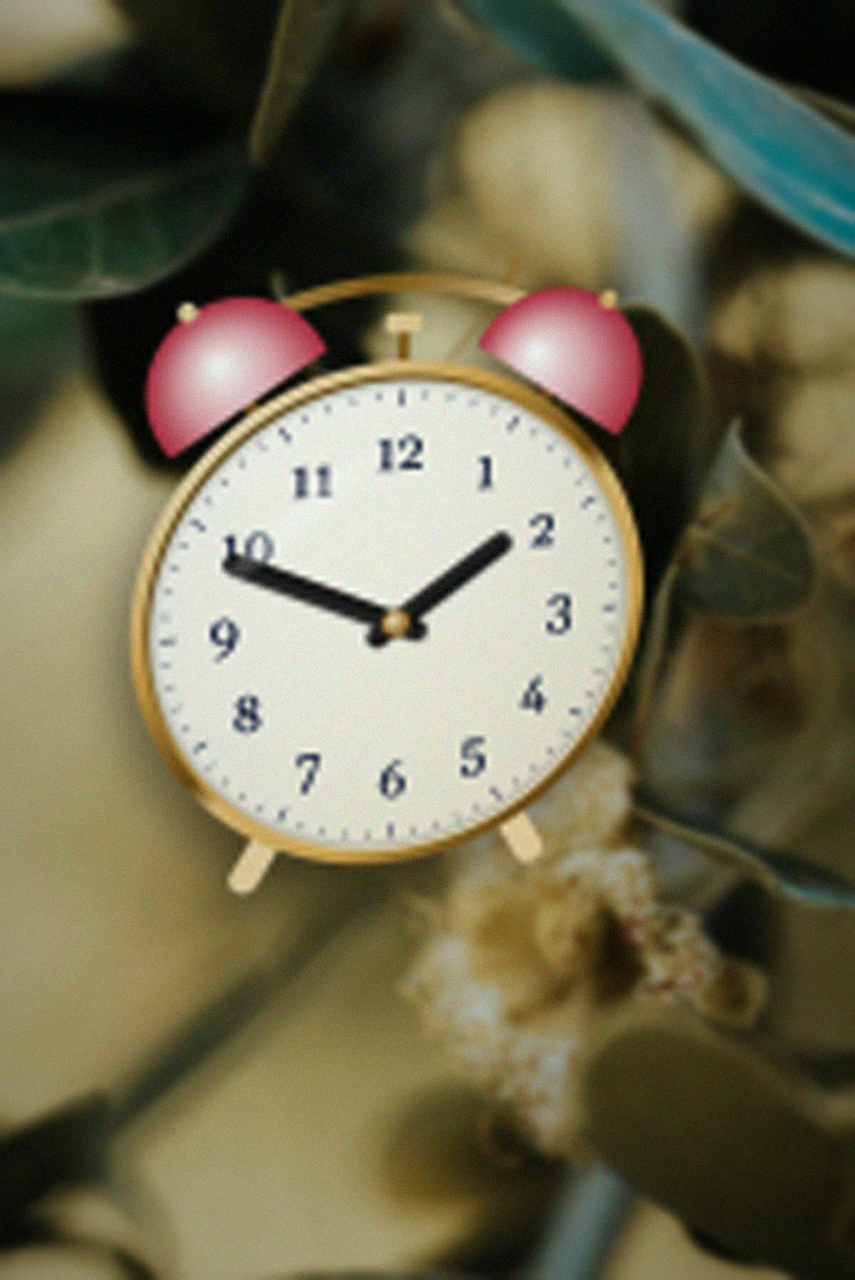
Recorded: 1h49
